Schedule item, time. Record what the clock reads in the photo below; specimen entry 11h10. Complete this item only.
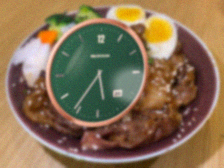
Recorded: 5h36
